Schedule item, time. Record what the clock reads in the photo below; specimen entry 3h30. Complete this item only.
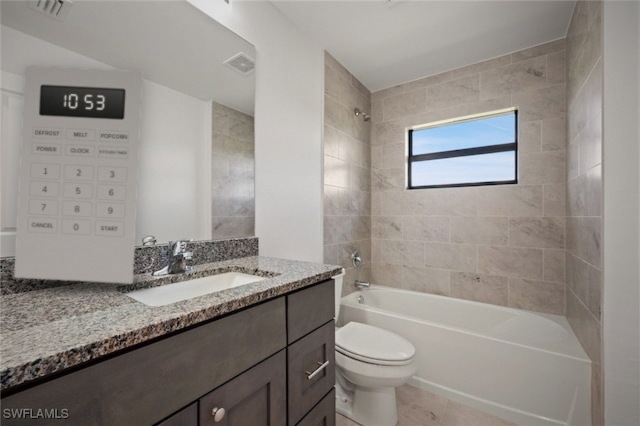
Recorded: 10h53
